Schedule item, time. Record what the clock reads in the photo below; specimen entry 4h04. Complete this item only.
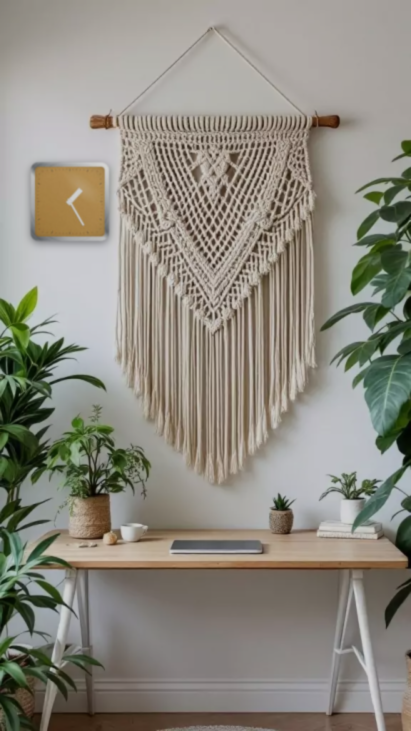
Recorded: 1h25
